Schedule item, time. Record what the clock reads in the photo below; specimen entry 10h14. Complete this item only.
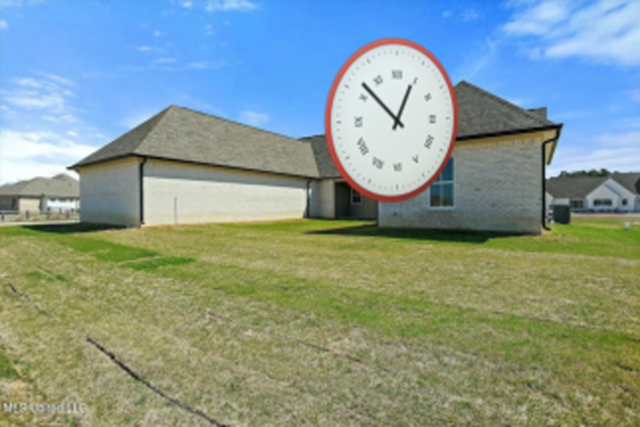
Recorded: 12h52
